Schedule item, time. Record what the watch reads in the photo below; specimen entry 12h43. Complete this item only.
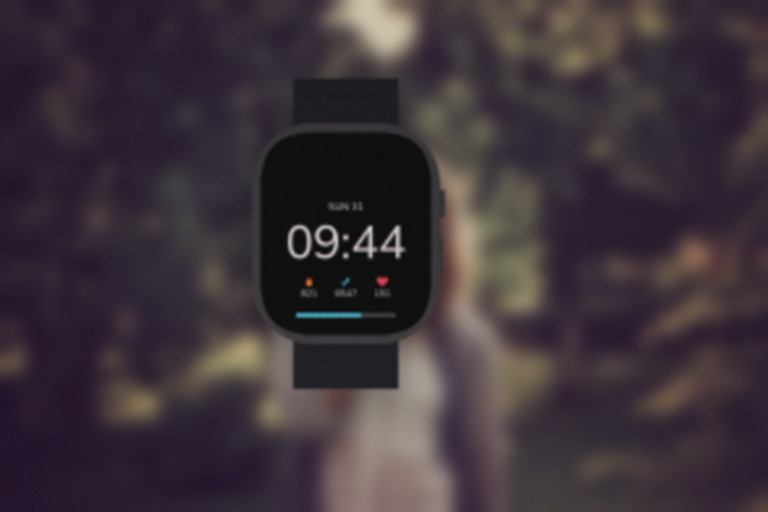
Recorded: 9h44
